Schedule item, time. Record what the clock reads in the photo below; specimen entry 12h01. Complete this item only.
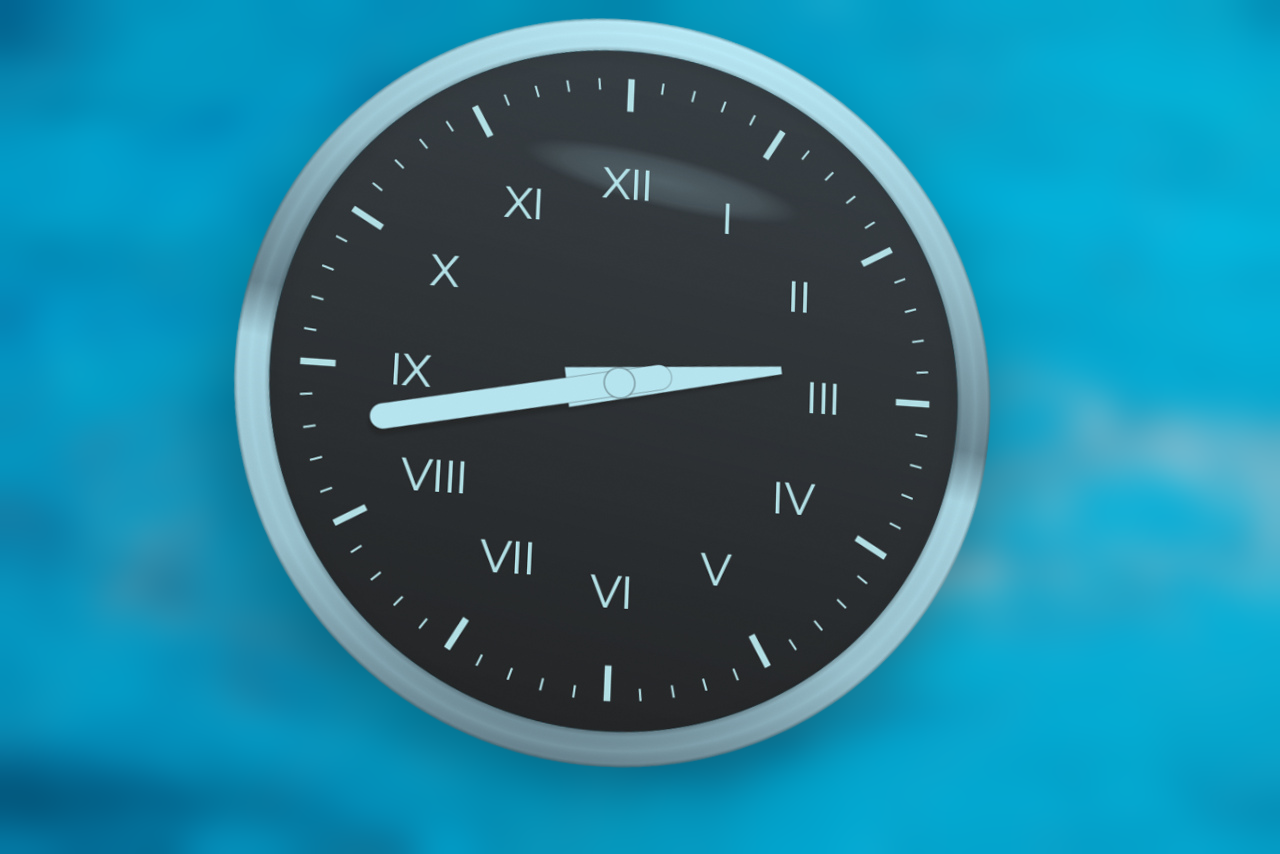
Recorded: 2h43
